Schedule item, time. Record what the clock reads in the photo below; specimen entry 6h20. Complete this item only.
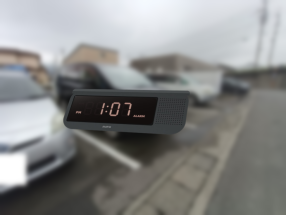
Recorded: 1h07
